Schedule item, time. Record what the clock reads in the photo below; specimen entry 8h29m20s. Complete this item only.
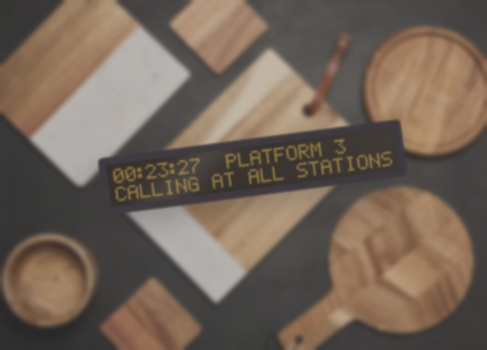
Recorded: 0h23m27s
